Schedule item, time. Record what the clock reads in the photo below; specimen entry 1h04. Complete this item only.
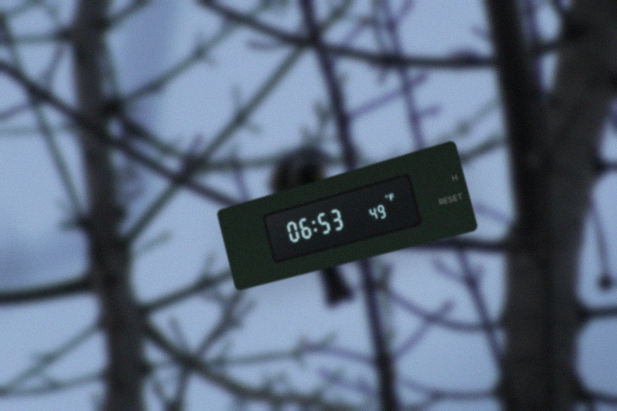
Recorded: 6h53
